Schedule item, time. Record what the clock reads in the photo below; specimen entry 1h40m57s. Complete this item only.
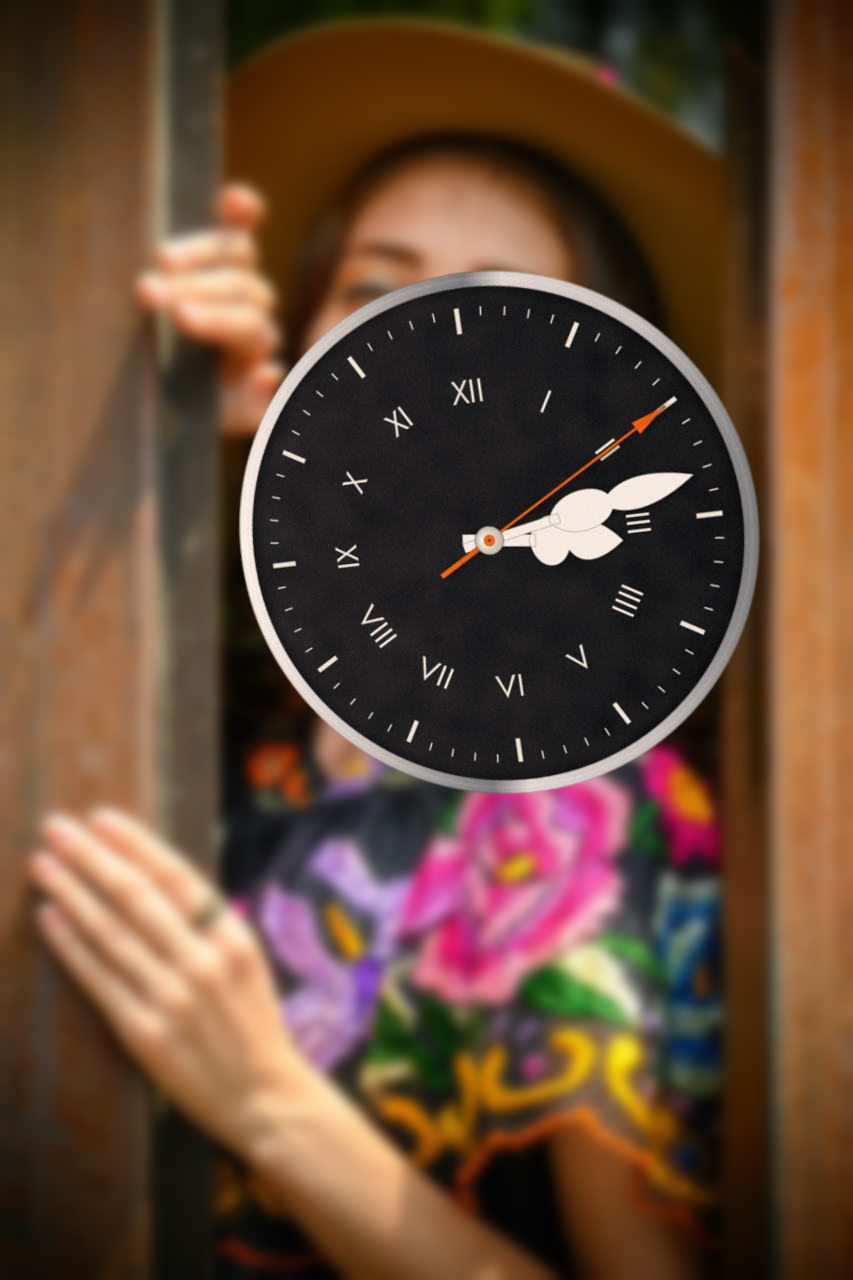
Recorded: 3h13m10s
